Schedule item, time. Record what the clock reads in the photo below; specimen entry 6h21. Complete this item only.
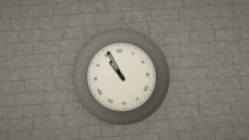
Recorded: 10h56
